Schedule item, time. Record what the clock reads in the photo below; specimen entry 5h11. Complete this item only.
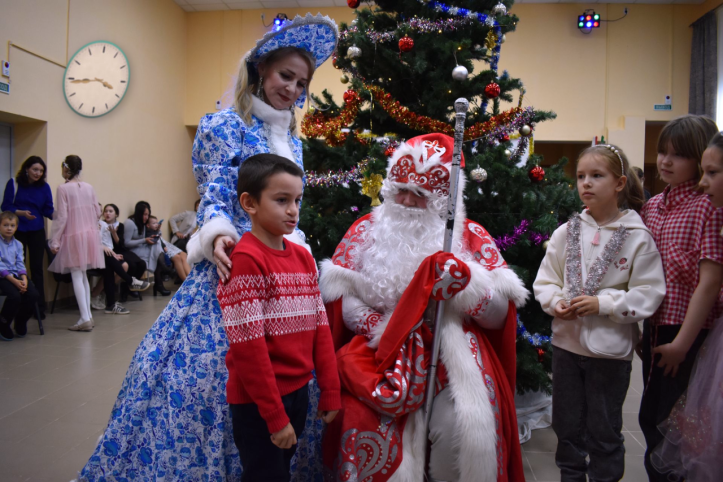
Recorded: 3h44
